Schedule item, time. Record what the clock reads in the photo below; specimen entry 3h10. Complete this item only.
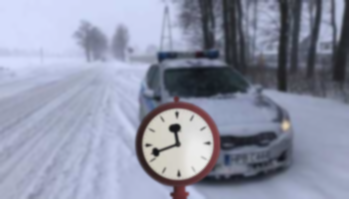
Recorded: 11h42
